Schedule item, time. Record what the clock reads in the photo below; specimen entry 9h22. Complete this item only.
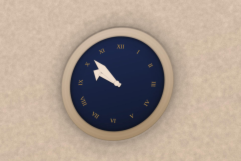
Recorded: 9h52
